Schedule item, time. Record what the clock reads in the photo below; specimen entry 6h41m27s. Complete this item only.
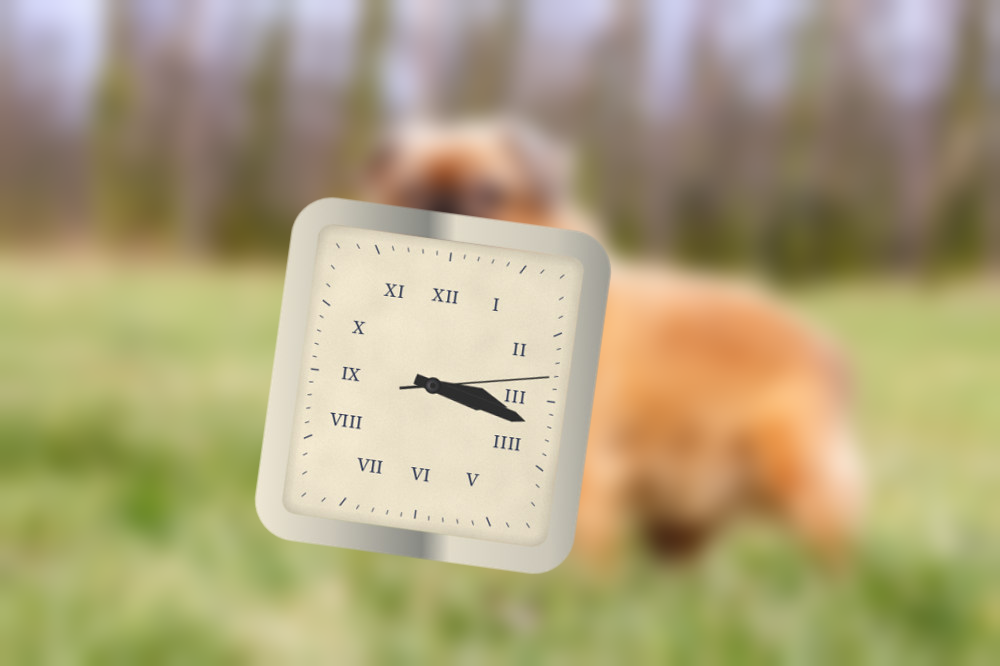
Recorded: 3h17m13s
